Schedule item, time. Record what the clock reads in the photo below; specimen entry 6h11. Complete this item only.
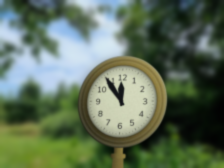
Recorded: 11h54
